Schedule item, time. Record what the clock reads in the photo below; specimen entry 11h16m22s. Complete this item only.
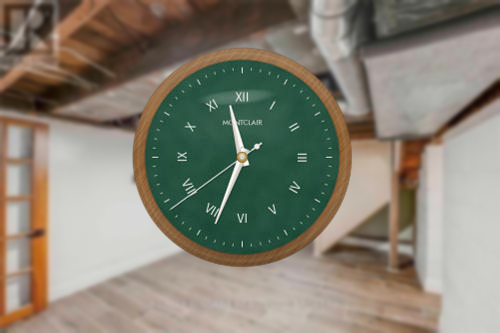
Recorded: 11h33m39s
